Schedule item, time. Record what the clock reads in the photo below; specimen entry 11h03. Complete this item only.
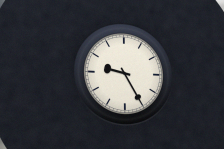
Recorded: 9h25
